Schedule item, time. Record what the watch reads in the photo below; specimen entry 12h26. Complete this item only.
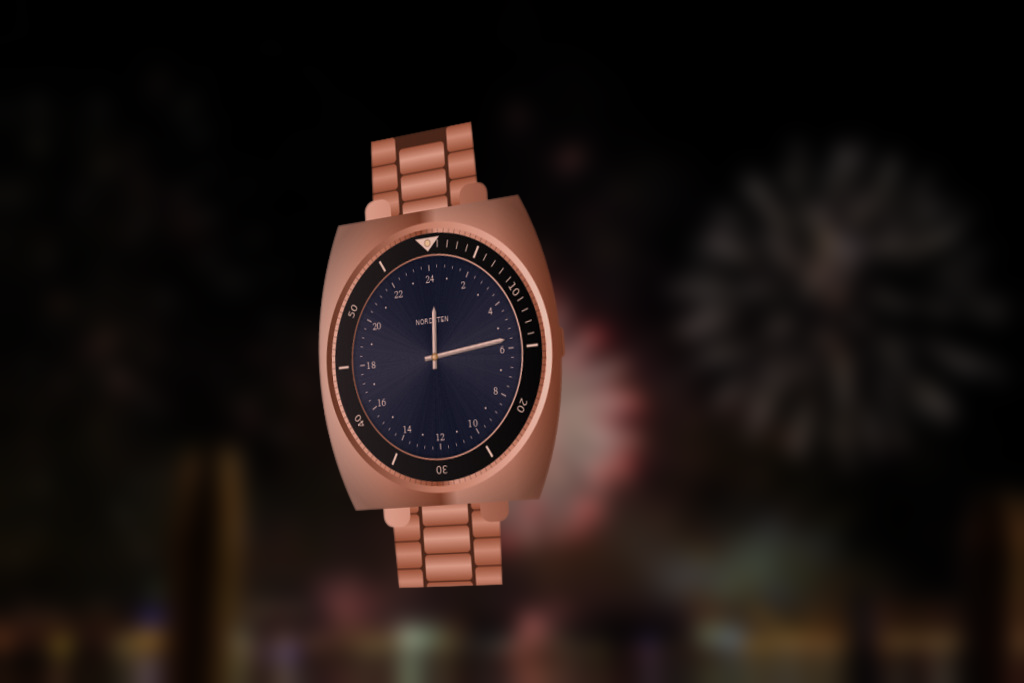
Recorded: 0h14
